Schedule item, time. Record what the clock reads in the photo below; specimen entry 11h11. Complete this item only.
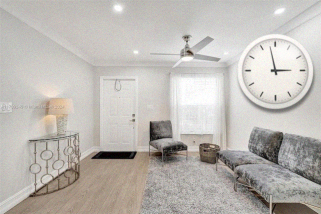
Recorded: 2h58
